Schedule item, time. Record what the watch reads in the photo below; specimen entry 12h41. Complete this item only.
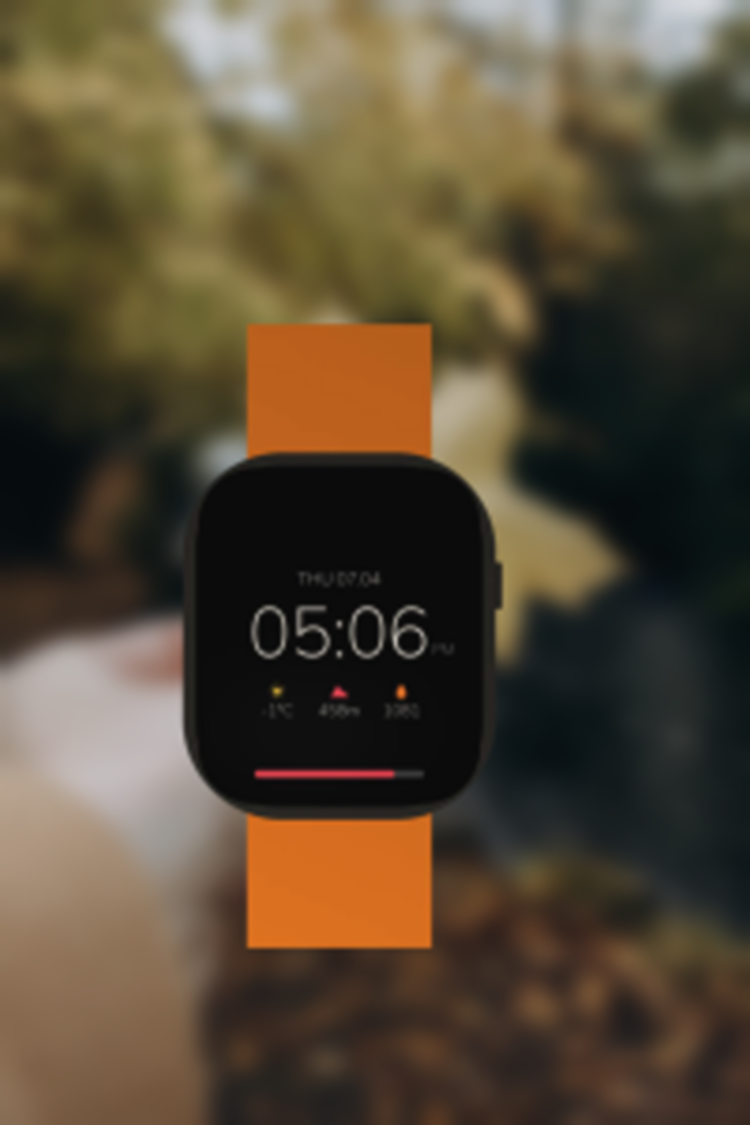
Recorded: 5h06
